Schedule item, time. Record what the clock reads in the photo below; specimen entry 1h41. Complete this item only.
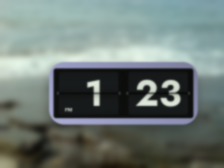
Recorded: 1h23
